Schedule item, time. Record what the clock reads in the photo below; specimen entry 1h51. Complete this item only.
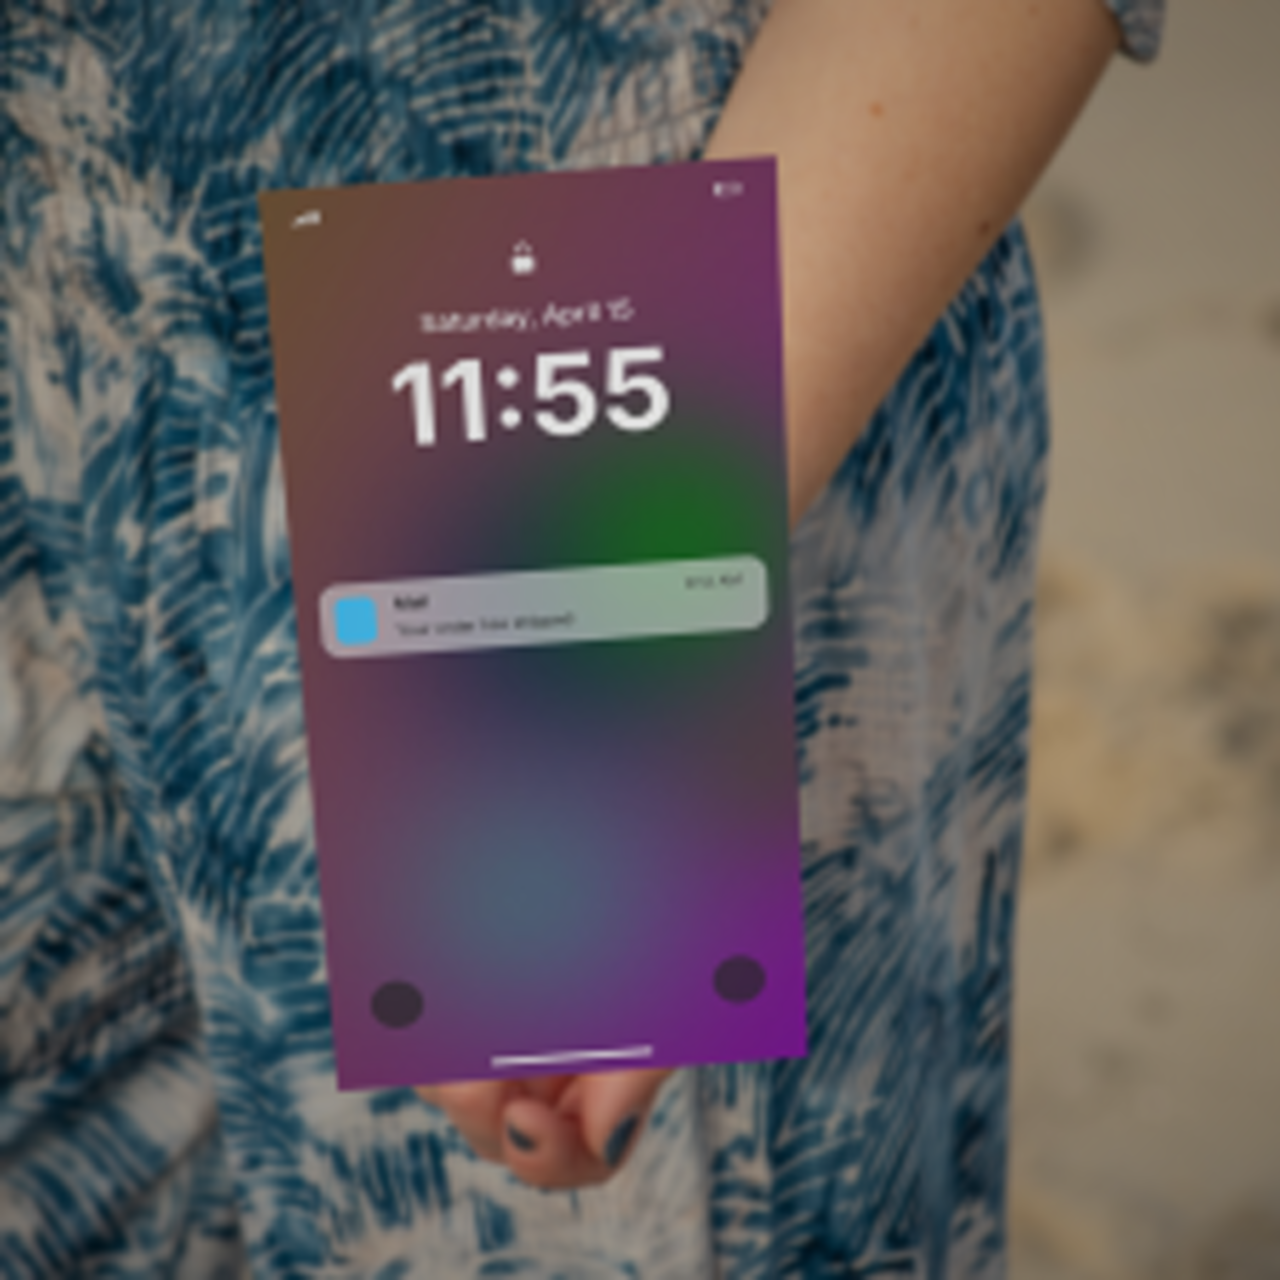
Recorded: 11h55
